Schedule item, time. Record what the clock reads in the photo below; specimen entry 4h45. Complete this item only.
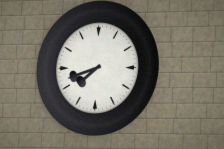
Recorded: 7h42
